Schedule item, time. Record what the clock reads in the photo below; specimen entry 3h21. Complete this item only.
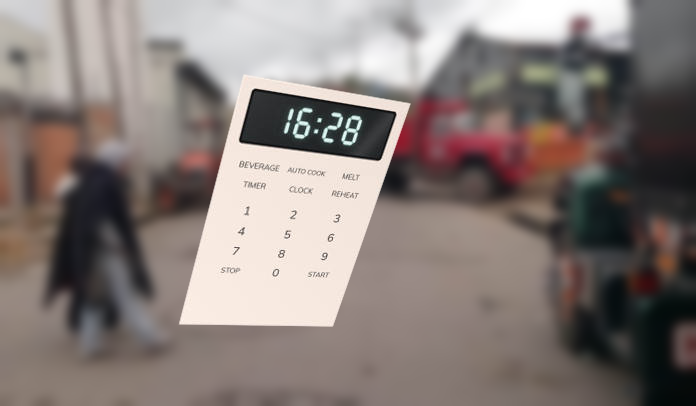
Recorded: 16h28
